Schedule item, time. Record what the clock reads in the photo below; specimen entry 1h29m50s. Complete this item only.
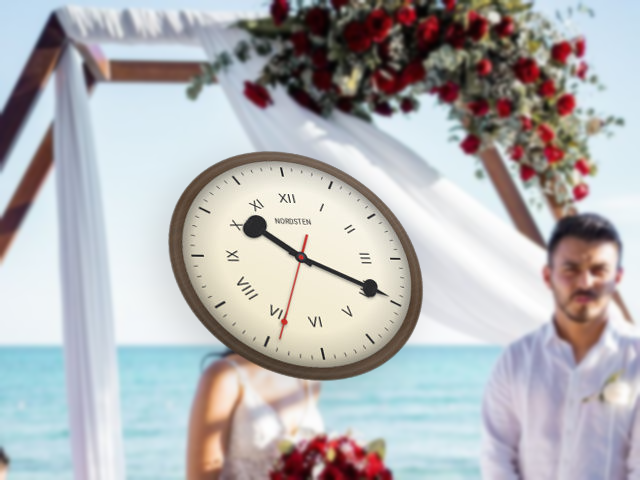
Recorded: 10h19m34s
